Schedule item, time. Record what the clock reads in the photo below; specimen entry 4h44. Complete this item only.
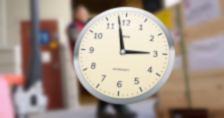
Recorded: 2h58
